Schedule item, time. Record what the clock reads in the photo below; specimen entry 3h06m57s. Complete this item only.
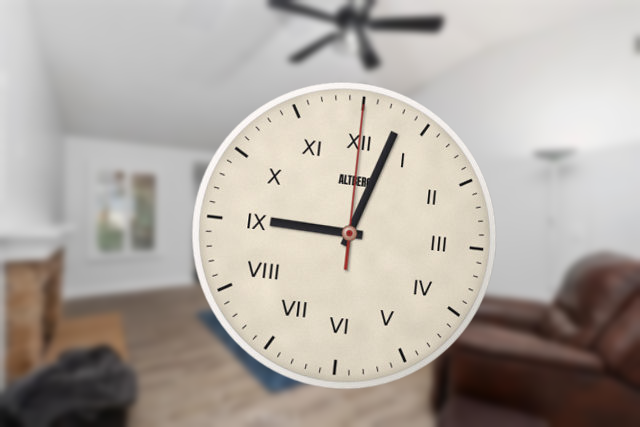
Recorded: 9h03m00s
